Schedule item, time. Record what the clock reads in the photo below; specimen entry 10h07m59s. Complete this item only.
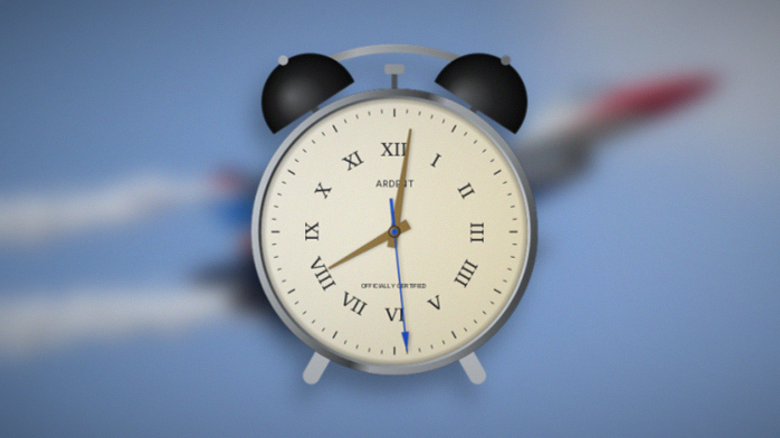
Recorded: 8h01m29s
